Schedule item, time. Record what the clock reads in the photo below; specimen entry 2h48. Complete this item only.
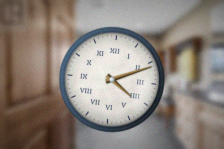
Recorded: 4h11
